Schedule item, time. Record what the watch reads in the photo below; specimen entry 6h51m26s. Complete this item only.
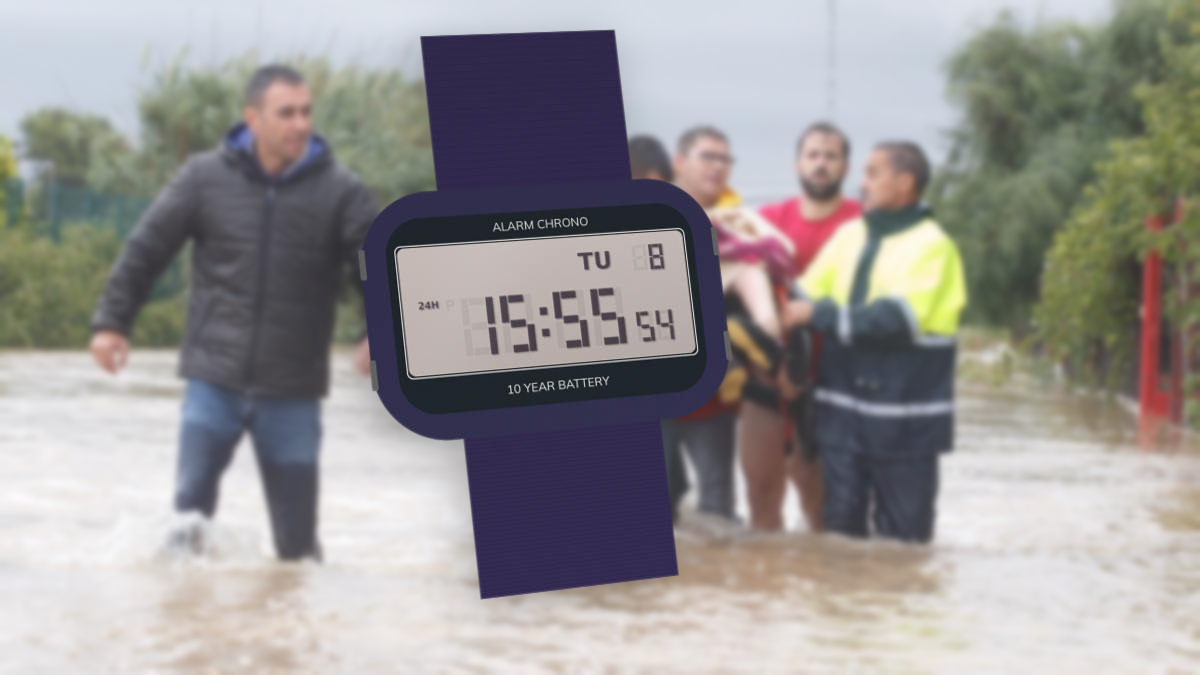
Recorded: 15h55m54s
